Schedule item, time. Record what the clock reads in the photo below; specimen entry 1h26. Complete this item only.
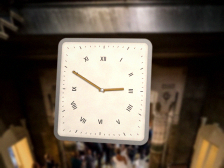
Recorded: 2h50
